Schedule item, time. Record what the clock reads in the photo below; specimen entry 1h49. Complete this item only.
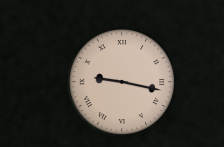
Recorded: 9h17
